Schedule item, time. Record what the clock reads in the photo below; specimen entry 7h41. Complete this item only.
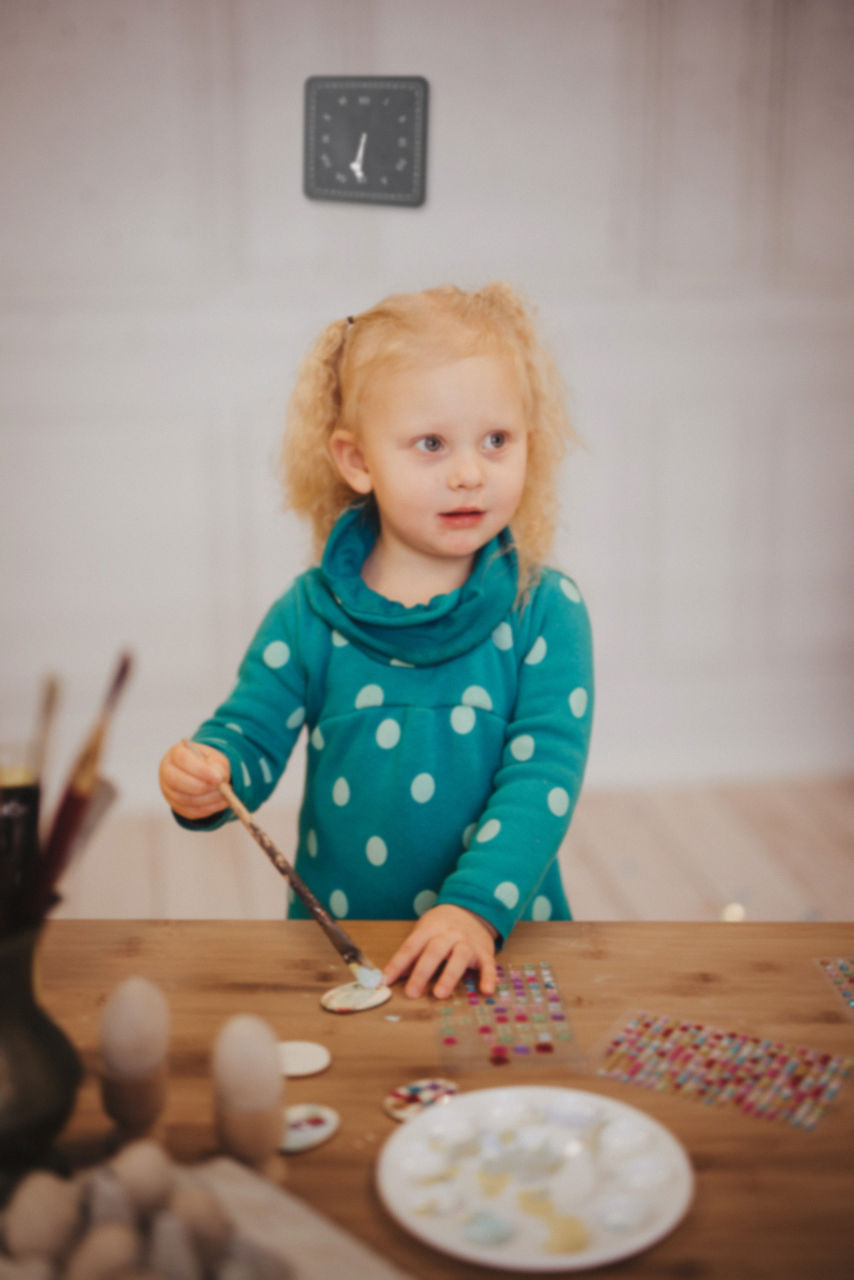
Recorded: 6h31
